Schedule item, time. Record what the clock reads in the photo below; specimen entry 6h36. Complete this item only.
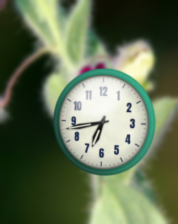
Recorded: 6h43
